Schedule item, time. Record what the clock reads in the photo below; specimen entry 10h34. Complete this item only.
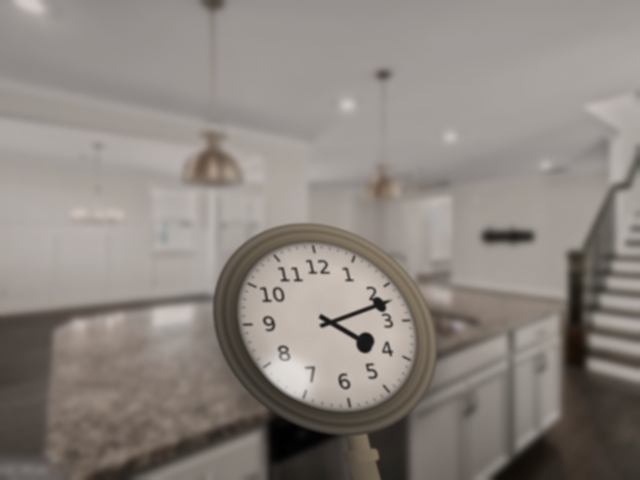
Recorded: 4h12
